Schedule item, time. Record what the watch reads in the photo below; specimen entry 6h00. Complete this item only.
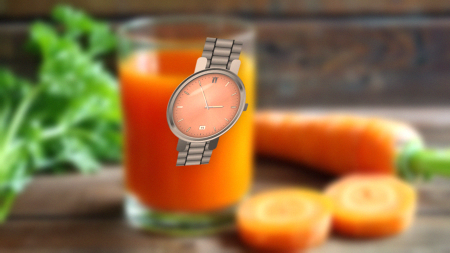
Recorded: 2h55
